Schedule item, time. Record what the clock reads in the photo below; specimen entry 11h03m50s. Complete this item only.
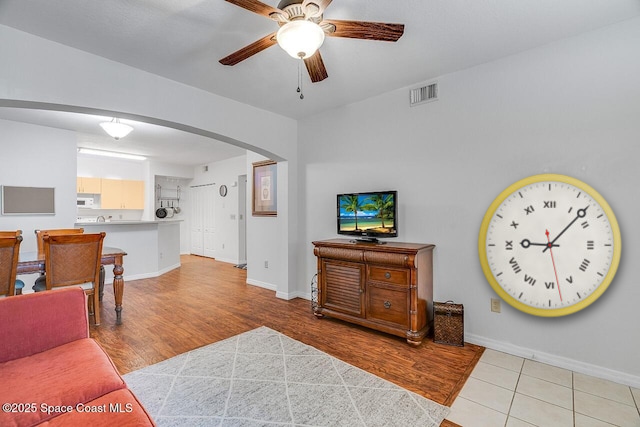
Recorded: 9h07m28s
